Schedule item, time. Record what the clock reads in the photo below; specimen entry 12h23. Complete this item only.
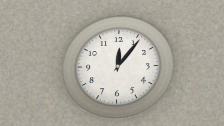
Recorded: 12h06
